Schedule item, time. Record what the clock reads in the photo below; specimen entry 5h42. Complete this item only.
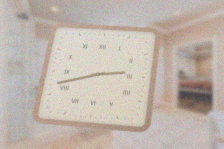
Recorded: 2h42
